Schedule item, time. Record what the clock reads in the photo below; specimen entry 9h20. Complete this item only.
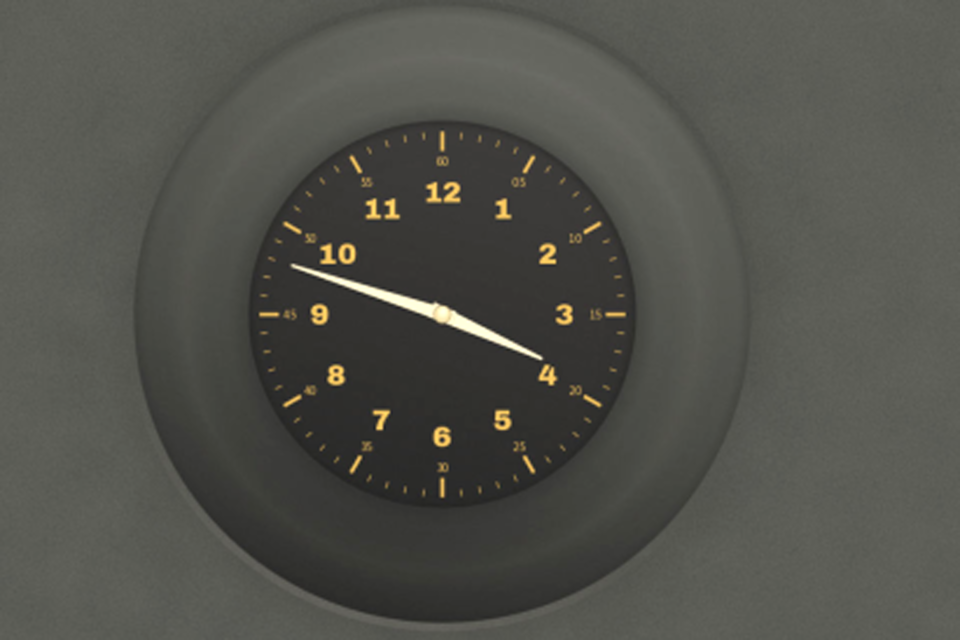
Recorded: 3h48
